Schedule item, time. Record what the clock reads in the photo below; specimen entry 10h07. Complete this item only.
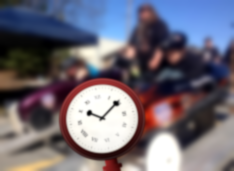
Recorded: 10h09
